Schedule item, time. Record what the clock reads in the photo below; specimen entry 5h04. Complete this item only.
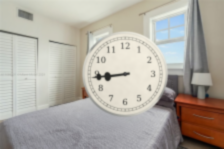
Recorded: 8h44
